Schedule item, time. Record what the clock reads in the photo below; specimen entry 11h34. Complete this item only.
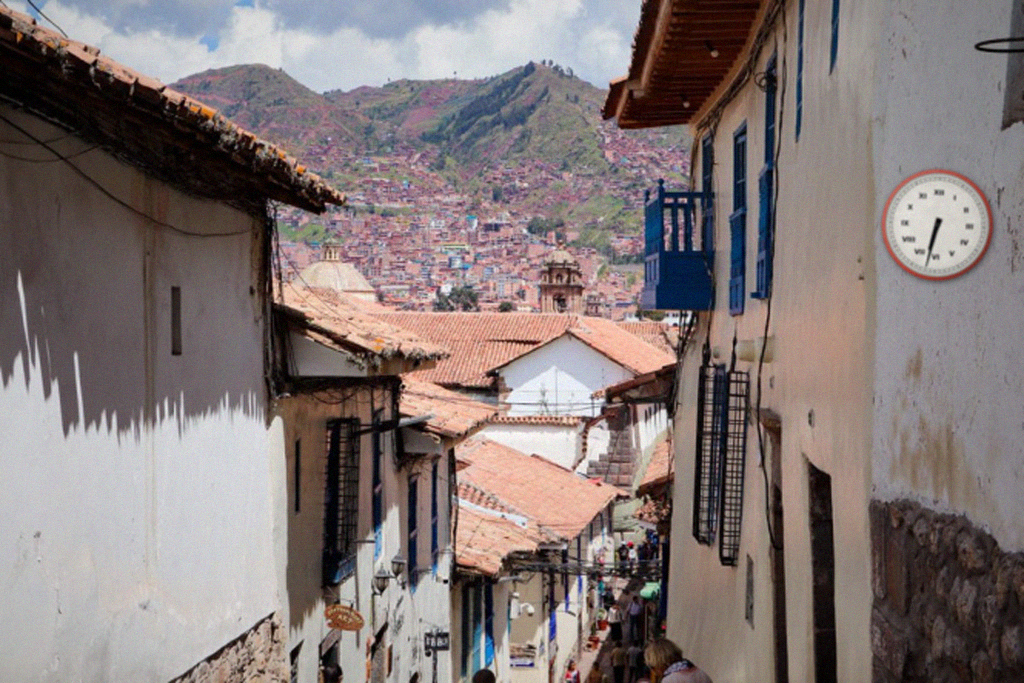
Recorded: 6h32
